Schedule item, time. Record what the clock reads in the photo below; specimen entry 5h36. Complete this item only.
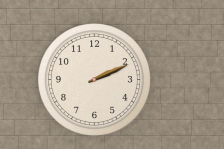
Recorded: 2h11
